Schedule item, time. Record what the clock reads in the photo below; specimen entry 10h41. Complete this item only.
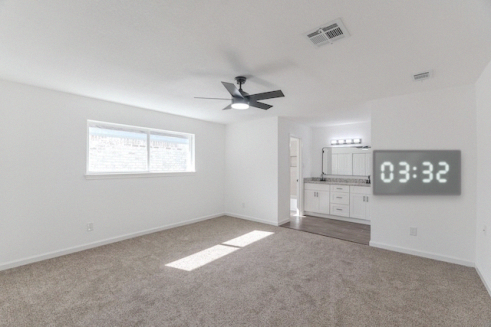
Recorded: 3h32
